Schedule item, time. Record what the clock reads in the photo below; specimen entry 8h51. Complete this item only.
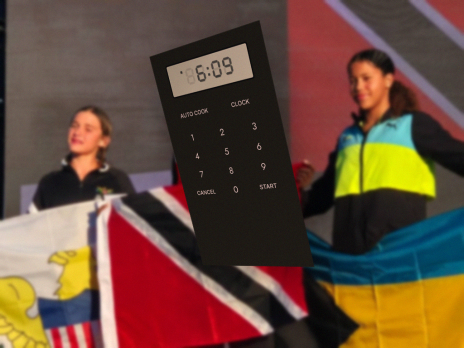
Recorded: 6h09
